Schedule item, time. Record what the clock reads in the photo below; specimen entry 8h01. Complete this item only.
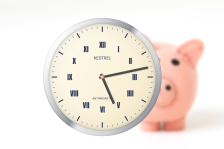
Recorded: 5h13
